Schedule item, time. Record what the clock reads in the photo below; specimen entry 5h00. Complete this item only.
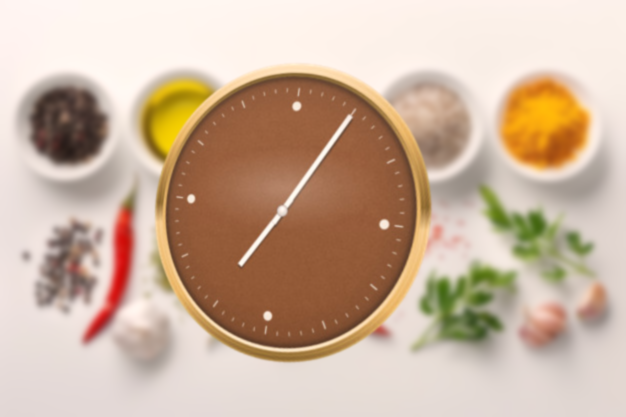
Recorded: 7h05
